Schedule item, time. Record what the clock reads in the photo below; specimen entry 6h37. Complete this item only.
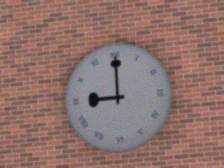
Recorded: 9h00
